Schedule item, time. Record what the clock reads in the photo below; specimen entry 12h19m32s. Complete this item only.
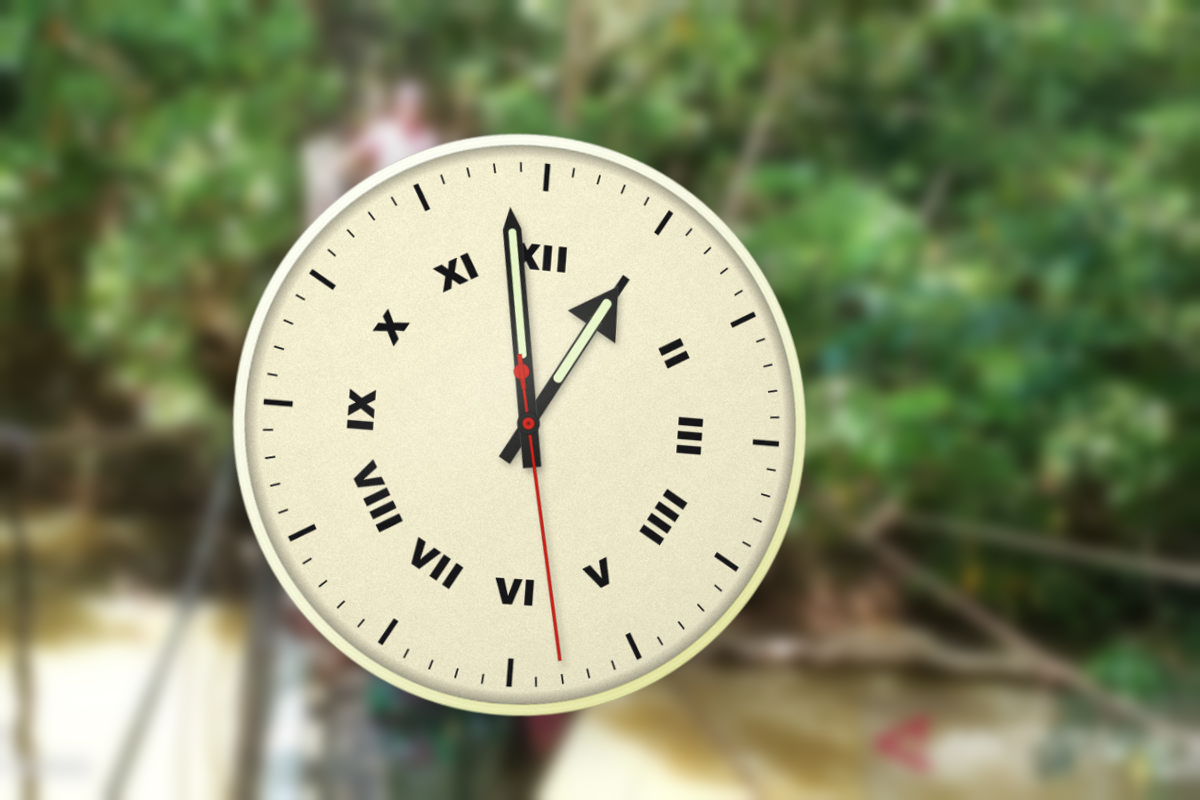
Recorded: 12h58m28s
